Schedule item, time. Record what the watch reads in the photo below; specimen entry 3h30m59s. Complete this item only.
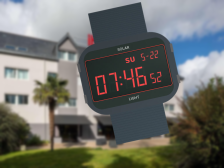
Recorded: 7h46m52s
